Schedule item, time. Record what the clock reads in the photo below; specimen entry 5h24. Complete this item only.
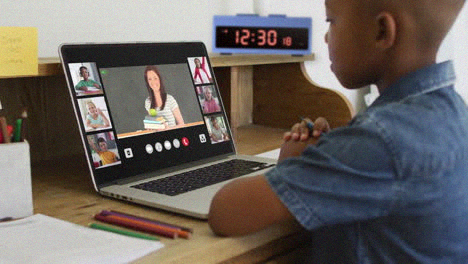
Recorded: 12h30
